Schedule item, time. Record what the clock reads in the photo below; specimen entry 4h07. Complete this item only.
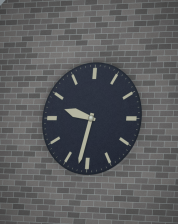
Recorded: 9h32
